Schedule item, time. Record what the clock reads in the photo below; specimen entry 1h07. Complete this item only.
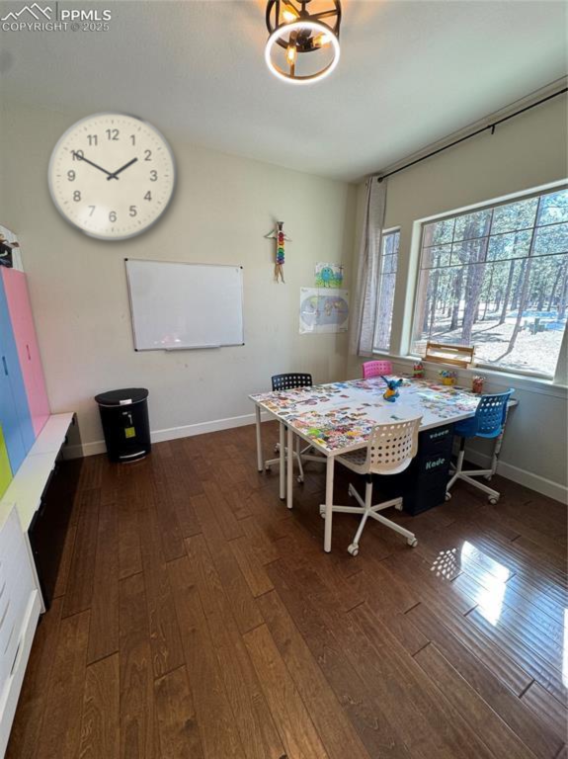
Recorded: 1h50
